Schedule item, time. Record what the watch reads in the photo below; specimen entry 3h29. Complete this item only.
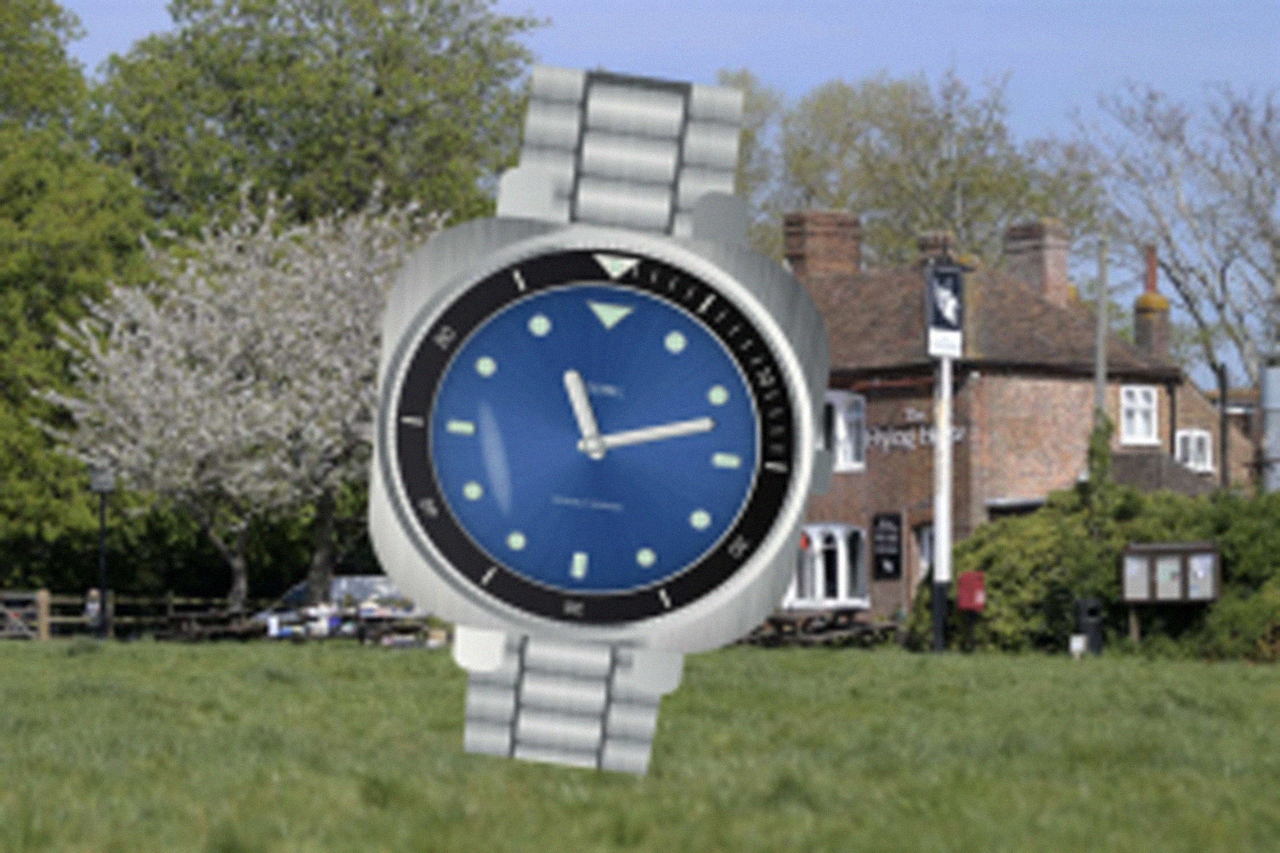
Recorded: 11h12
